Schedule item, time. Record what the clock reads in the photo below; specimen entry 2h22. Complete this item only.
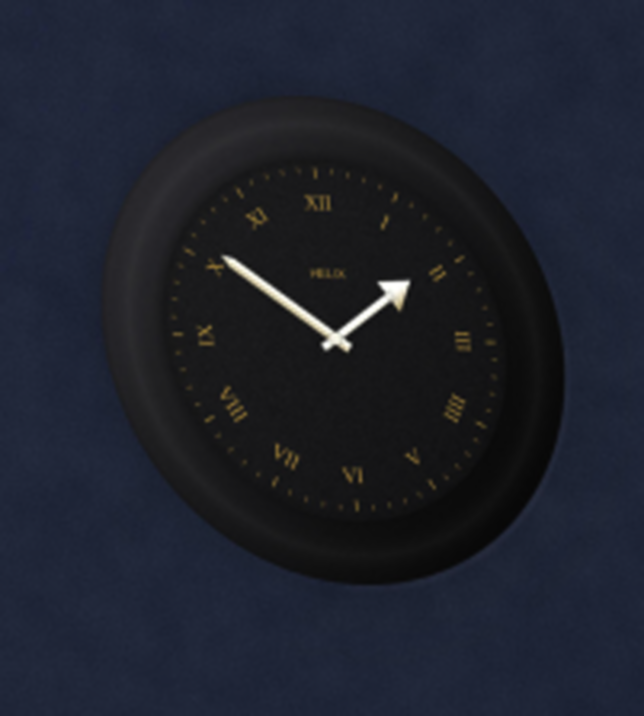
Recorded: 1h51
